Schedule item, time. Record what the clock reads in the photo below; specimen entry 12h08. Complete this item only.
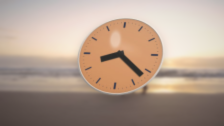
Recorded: 8h22
